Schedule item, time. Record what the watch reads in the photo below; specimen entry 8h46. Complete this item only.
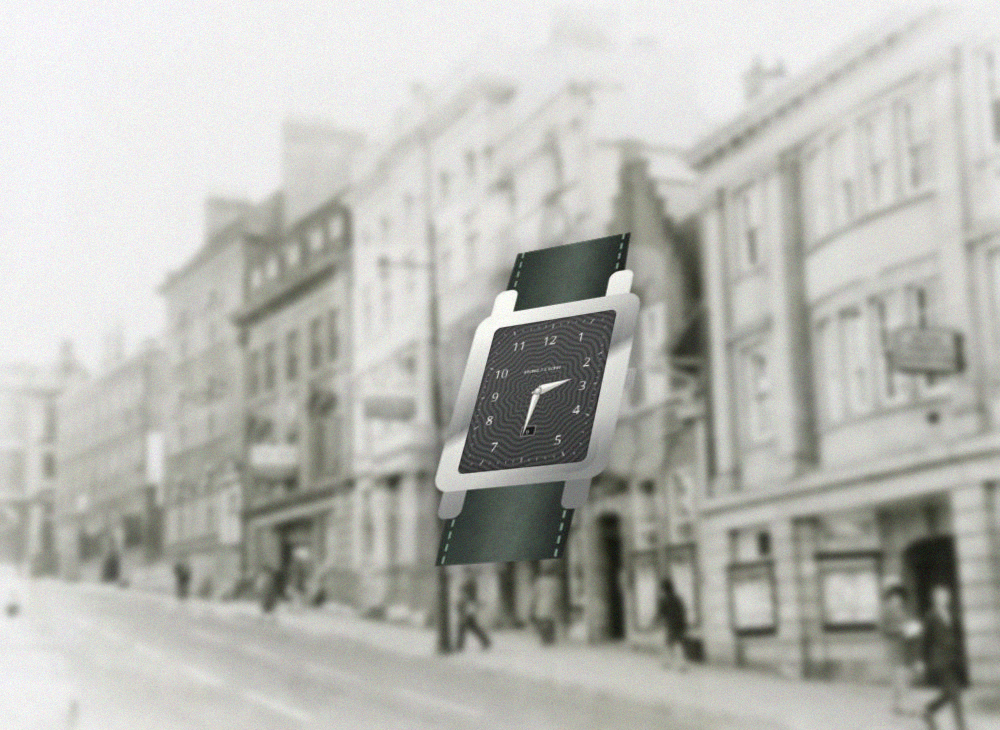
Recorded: 2h31
